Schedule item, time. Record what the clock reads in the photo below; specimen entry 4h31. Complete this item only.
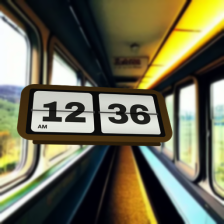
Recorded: 12h36
